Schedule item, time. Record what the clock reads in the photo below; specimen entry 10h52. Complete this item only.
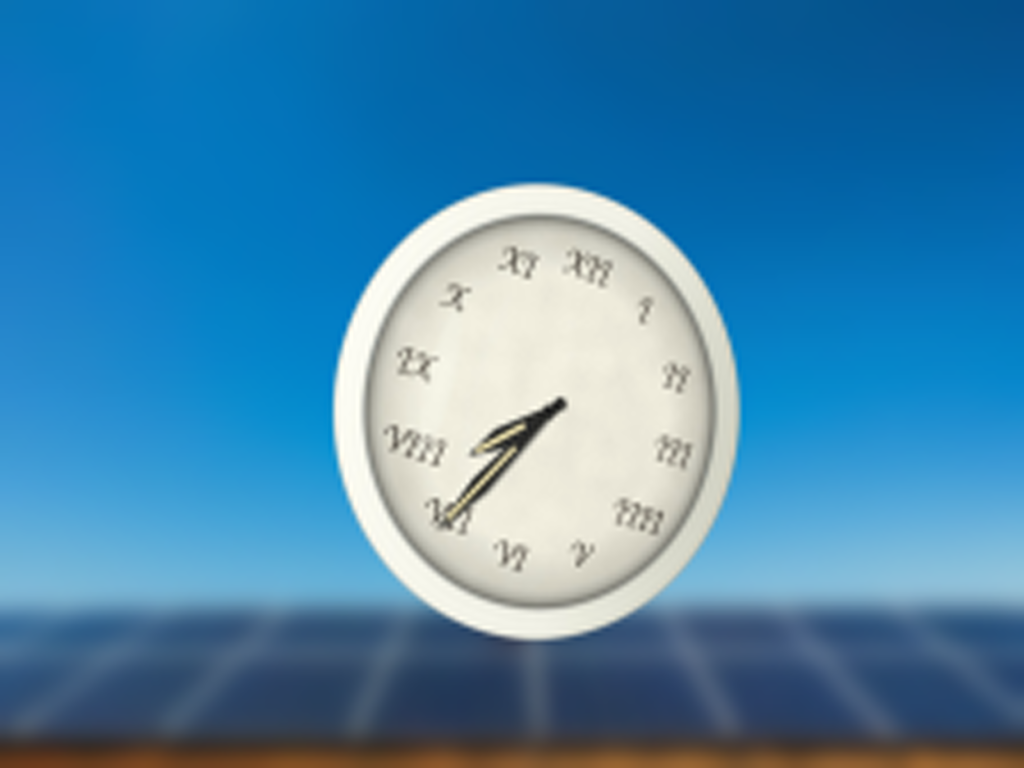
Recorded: 7h35
